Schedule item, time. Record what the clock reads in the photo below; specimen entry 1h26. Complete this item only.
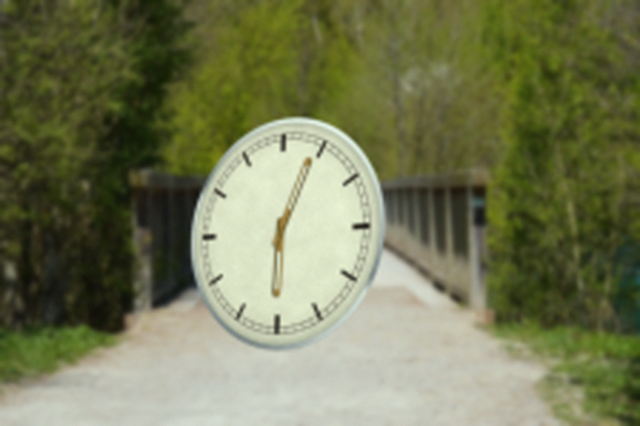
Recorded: 6h04
